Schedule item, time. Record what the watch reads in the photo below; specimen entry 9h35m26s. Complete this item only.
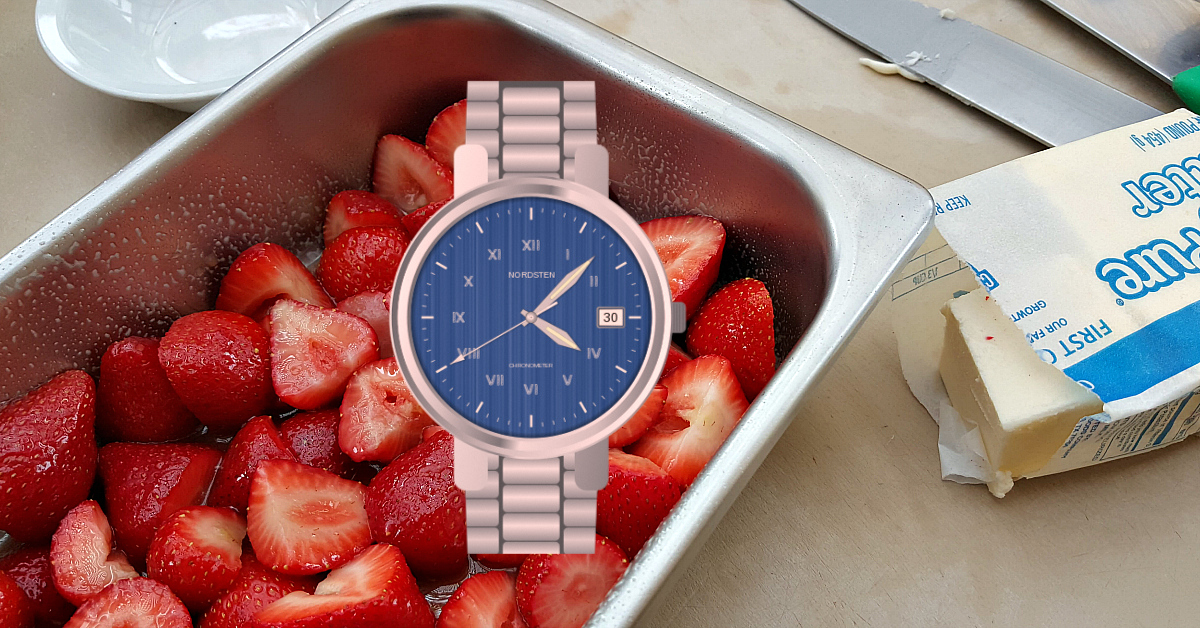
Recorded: 4h07m40s
